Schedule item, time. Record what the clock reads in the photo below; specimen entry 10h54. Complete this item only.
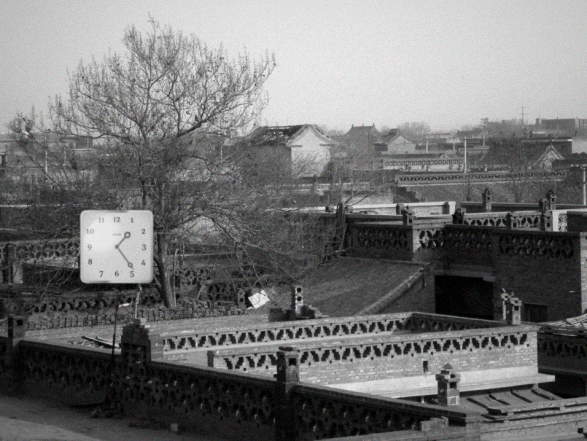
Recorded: 1h24
